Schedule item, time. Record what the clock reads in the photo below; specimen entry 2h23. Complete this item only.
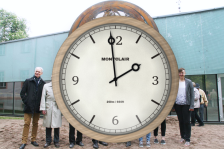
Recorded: 1h59
